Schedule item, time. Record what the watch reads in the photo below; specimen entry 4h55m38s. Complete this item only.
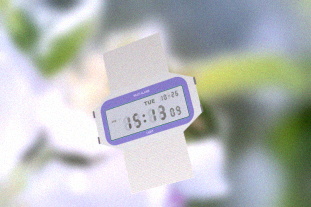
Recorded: 15h13m09s
